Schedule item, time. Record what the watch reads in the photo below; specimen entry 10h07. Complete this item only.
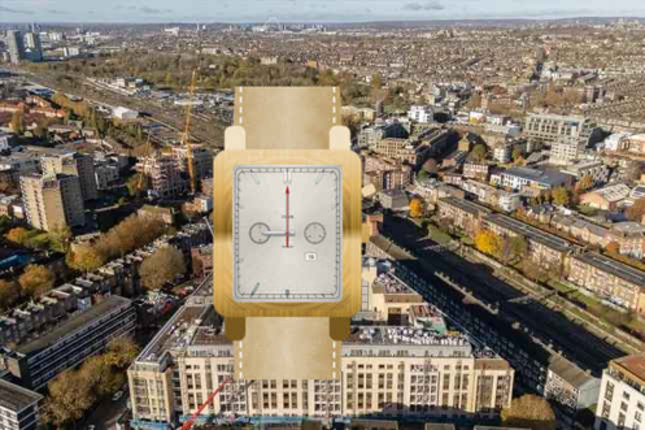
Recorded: 9h00
